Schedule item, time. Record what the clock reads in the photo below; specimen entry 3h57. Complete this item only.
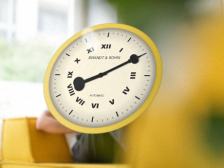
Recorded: 8h10
